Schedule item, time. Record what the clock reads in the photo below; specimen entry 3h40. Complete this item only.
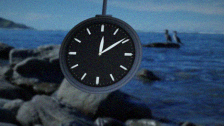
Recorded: 12h09
